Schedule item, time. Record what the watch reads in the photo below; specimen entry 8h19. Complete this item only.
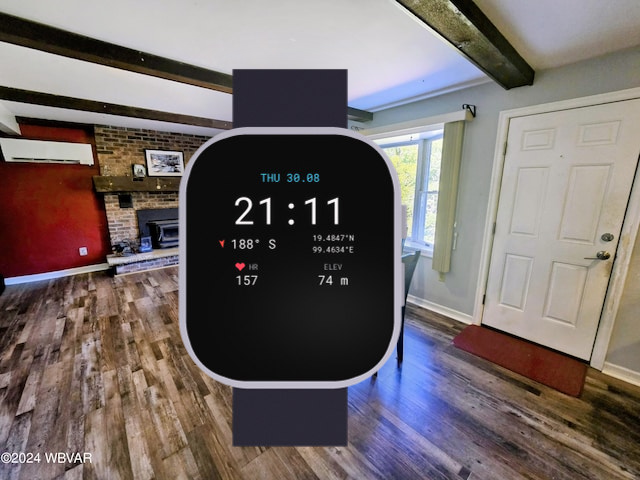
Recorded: 21h11
